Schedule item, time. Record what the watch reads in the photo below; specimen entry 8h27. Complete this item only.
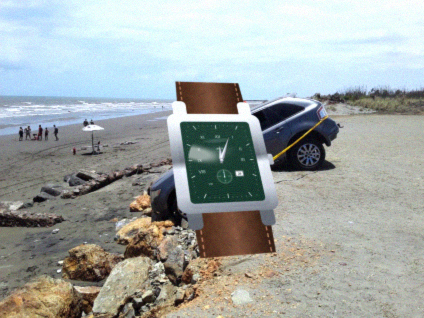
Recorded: 12h04
